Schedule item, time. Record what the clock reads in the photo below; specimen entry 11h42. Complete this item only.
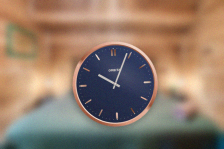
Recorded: 10h04
